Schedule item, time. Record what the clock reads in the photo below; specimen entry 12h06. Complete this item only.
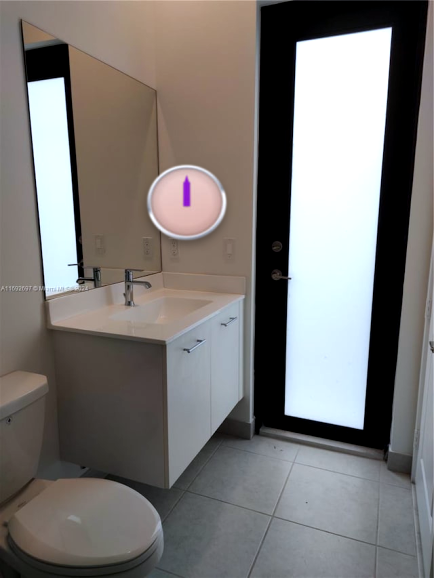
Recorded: 12h00
